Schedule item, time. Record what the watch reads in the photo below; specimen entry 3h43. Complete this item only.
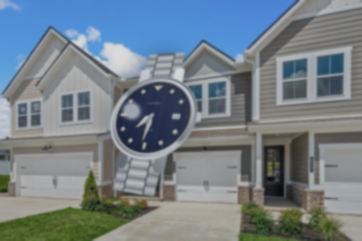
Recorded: 7h31
